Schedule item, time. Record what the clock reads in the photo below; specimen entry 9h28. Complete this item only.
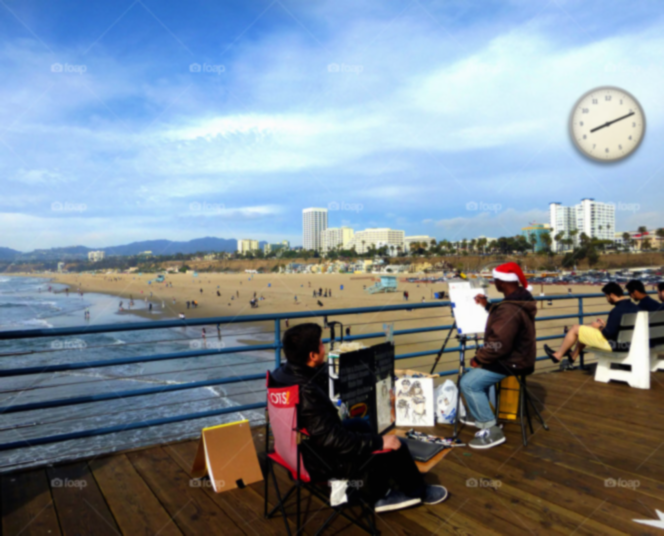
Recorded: 8h11
